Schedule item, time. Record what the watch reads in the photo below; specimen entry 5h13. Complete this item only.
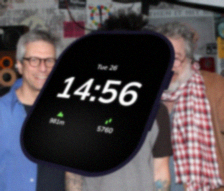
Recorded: 14h56
